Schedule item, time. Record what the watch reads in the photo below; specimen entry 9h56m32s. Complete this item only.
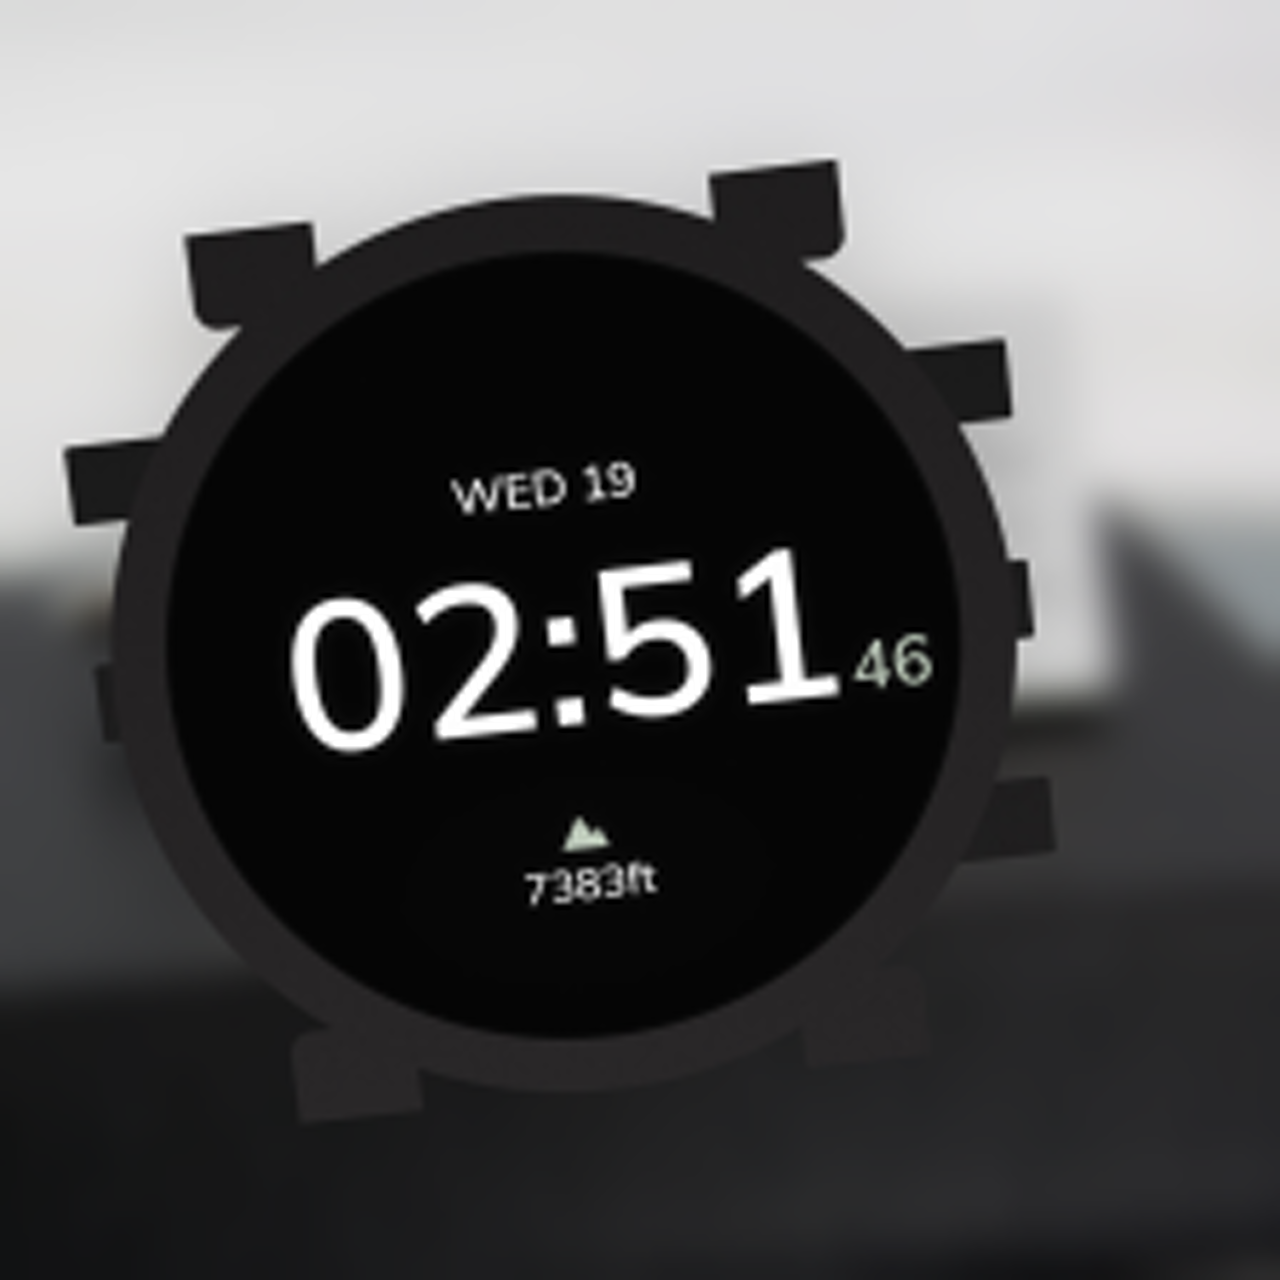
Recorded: 2h51m46s
